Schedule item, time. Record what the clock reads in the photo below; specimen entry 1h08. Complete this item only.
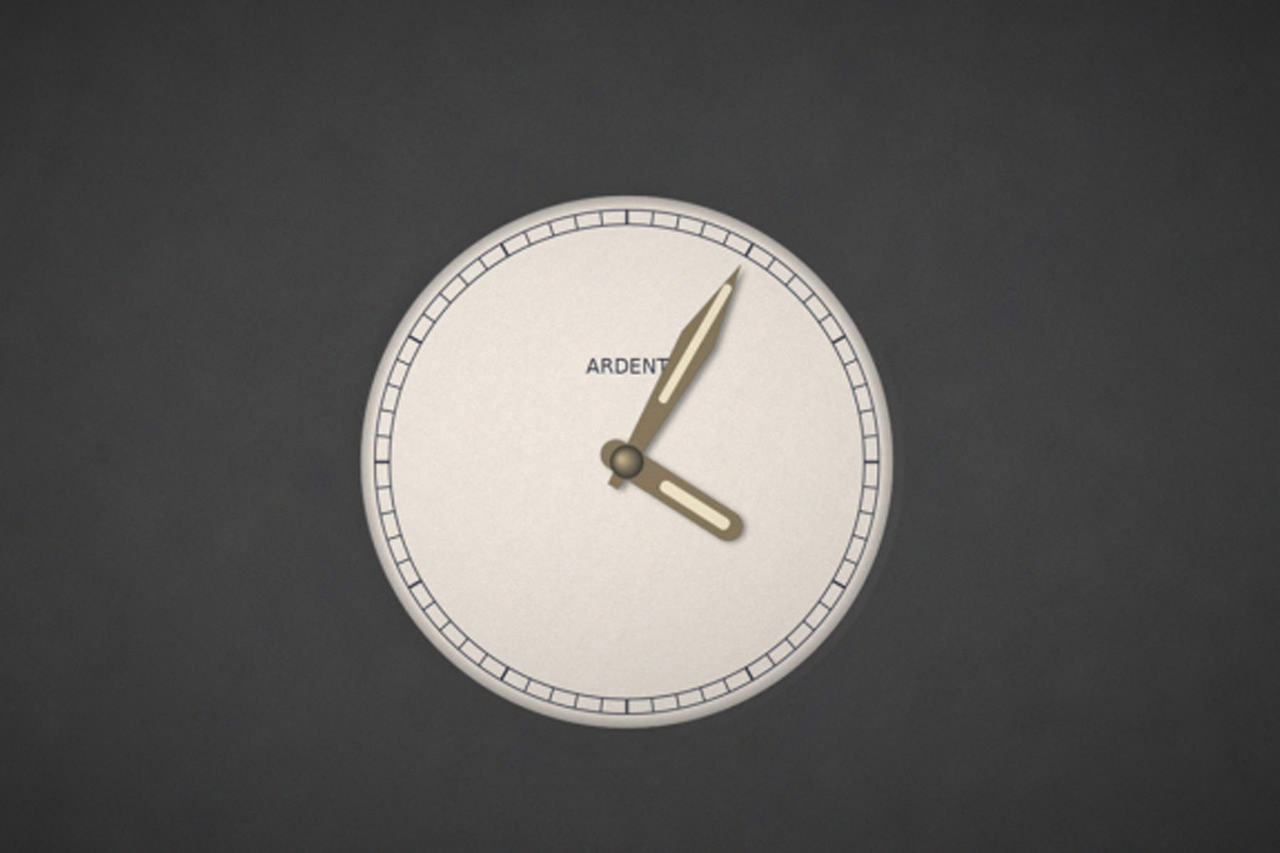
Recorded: 4h05
